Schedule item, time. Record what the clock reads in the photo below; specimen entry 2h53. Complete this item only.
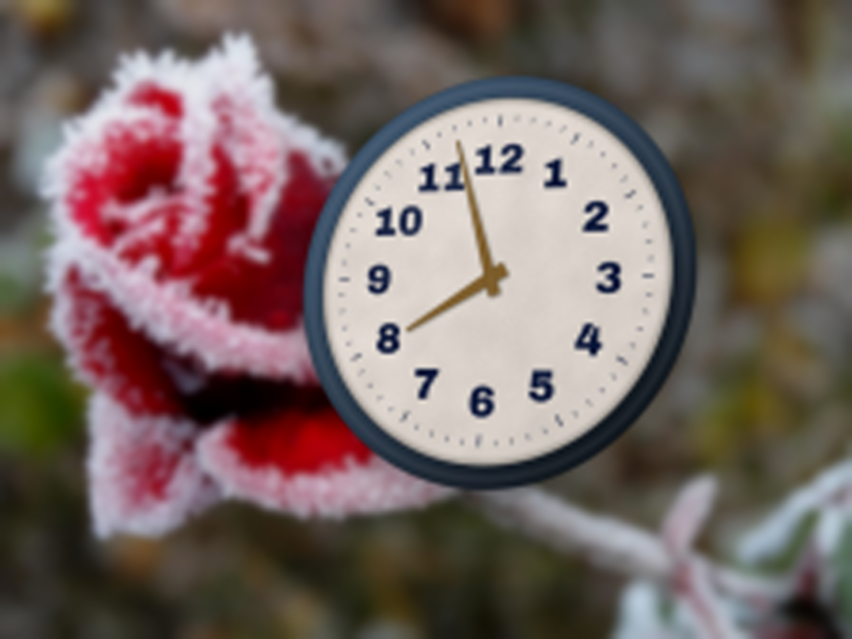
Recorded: 7h57
